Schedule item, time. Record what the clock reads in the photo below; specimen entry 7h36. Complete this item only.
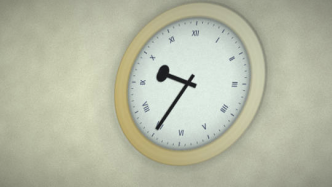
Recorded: 9h35
